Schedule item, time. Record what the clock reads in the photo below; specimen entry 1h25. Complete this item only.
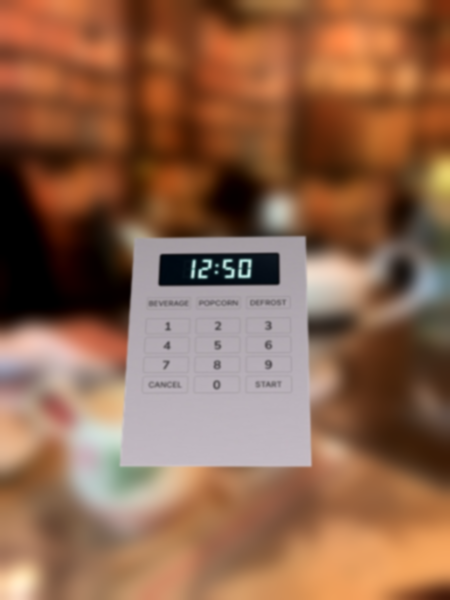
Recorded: 12h50
